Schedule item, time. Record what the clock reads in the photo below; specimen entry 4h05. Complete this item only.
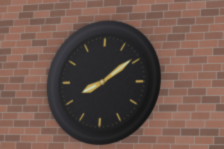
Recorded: 8h09
